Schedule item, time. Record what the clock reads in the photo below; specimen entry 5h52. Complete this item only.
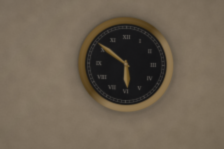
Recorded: 5h51
